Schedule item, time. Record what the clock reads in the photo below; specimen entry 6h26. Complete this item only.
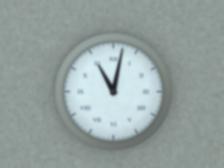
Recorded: 11h02
